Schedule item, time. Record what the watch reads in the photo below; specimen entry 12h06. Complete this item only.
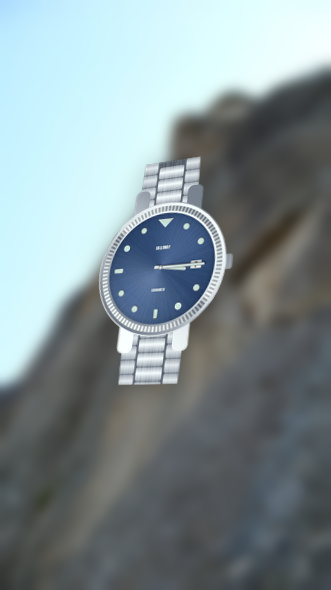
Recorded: 3h15
